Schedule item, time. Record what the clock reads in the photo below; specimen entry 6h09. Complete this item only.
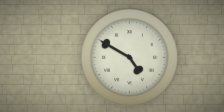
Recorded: 4h50
